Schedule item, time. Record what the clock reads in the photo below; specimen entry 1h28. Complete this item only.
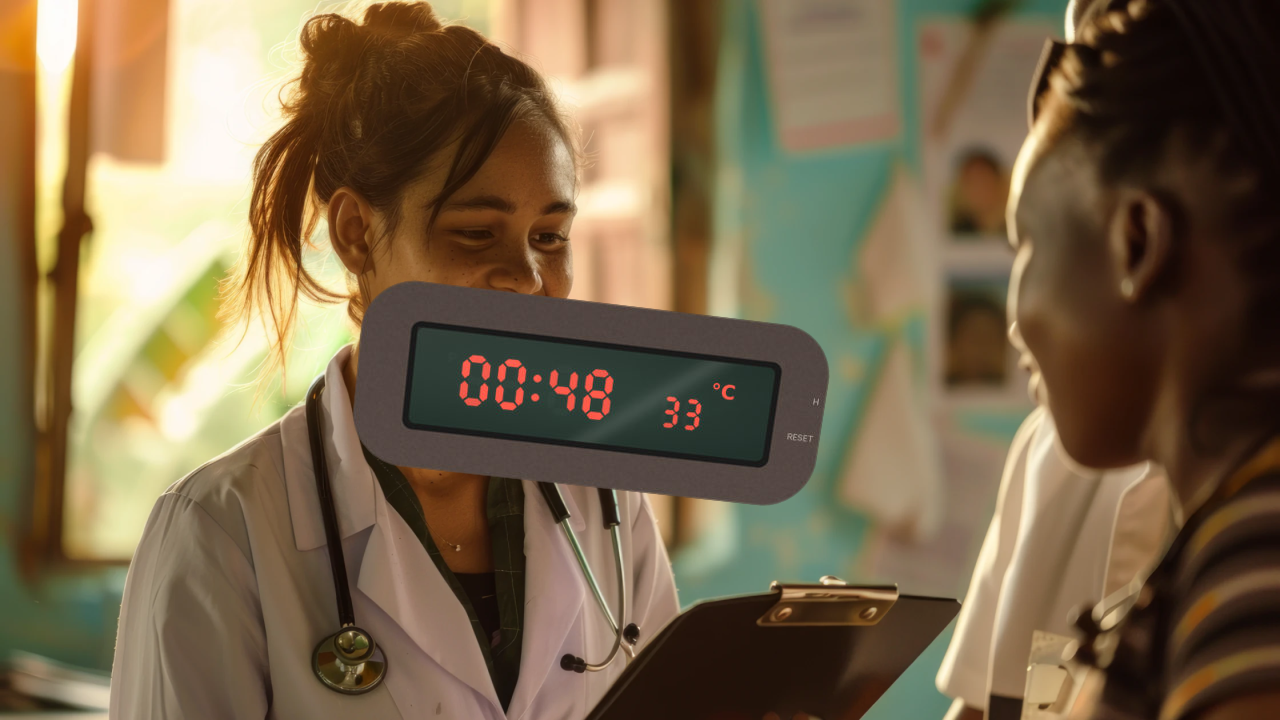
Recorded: 0h48
